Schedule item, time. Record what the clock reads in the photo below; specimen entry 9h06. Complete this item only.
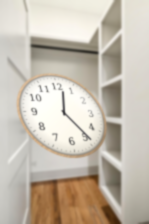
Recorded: 12h24
